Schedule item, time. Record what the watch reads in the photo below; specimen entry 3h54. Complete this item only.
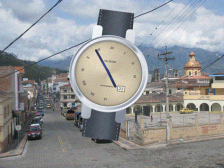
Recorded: 4h54
